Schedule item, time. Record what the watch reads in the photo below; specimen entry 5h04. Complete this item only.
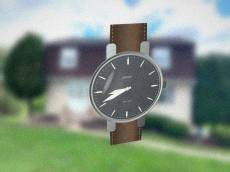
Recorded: 8h41
